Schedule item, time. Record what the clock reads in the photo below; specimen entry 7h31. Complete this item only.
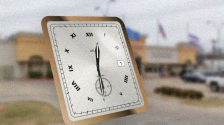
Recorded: 12h31
